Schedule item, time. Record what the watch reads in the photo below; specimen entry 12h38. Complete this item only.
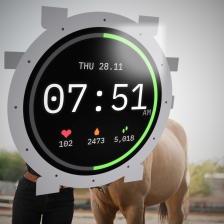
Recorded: 7h51
